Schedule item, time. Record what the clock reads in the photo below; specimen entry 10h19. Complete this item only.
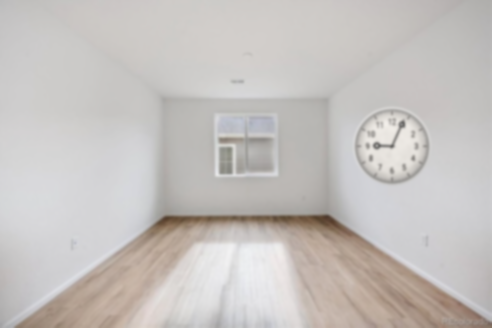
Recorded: 9h04
